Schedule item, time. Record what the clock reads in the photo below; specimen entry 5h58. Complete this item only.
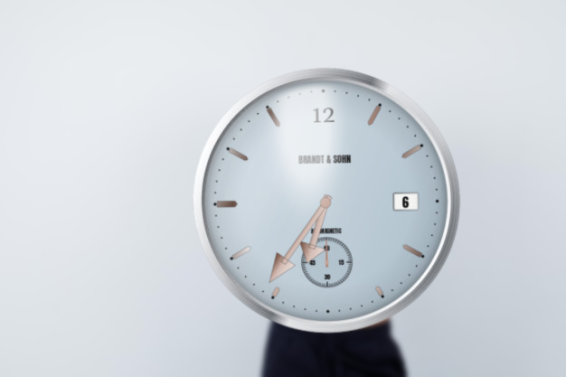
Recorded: 6h36
